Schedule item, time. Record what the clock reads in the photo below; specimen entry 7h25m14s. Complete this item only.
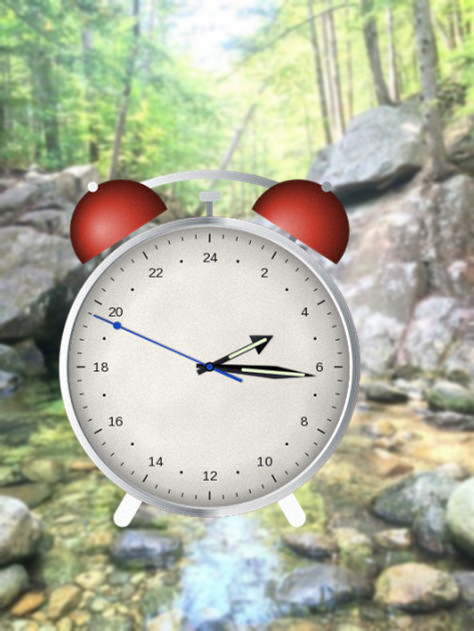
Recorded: 4h15m49s
